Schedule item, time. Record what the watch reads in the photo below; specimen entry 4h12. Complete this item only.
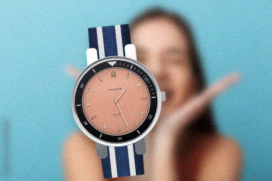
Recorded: 1h27
